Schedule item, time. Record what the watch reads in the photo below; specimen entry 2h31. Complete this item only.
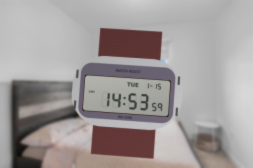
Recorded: 14h53
